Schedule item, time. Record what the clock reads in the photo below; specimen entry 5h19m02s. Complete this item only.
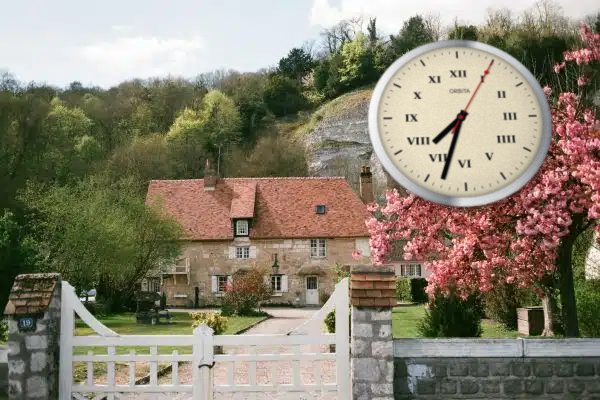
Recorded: 7h33m05s
